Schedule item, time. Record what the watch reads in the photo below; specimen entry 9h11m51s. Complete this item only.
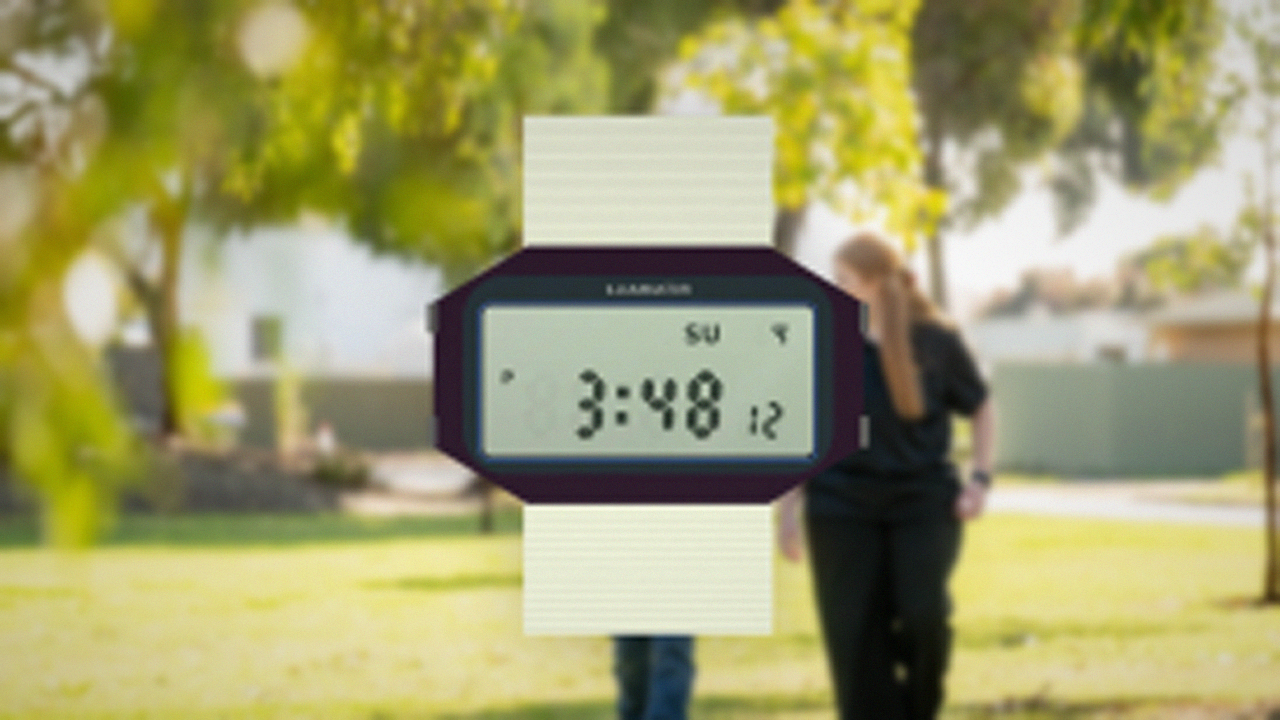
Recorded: 3h48m12s
